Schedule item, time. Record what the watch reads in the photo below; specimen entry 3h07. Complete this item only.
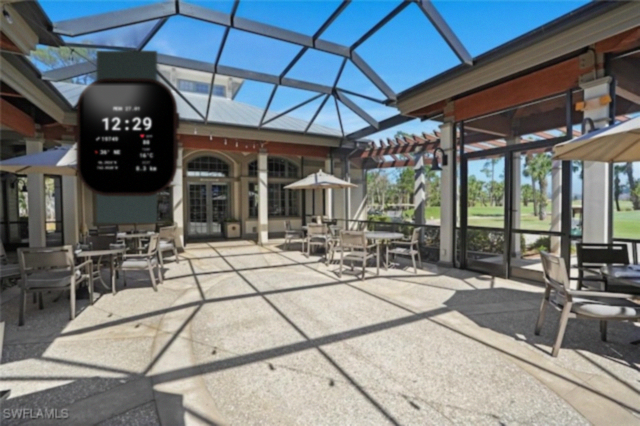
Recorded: 12h29
